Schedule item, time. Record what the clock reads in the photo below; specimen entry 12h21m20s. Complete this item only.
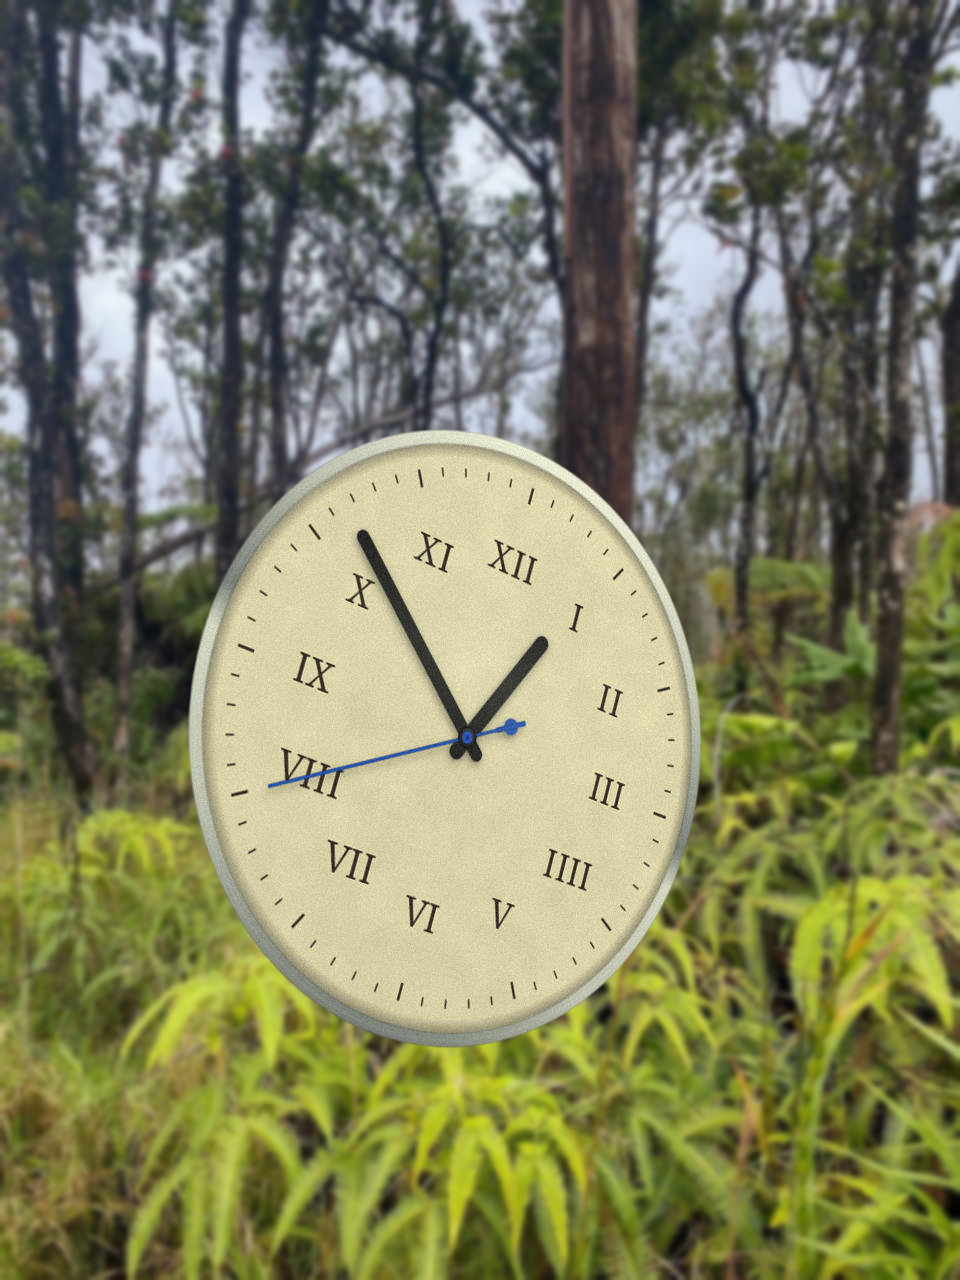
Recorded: 12h51m40s
